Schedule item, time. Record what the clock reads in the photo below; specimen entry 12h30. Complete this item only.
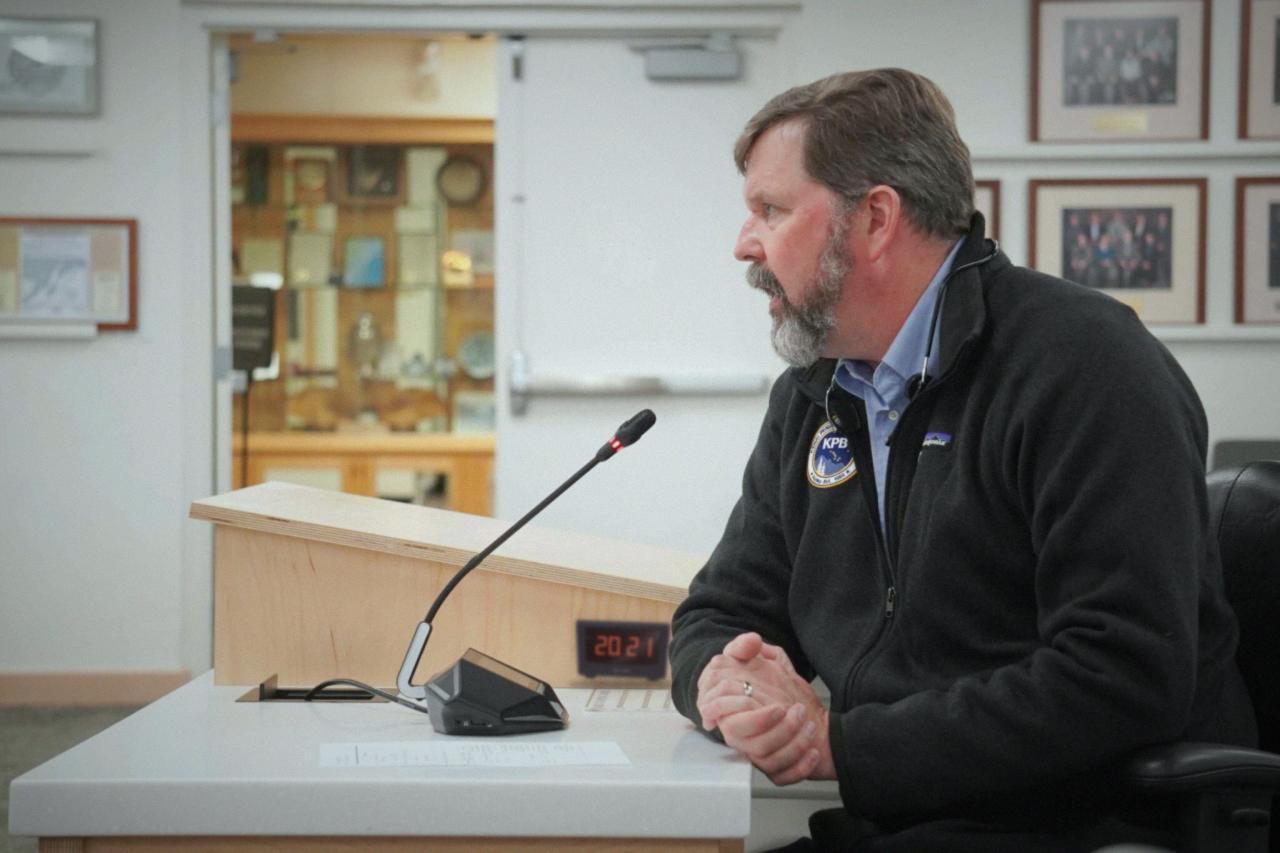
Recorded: 20h21
